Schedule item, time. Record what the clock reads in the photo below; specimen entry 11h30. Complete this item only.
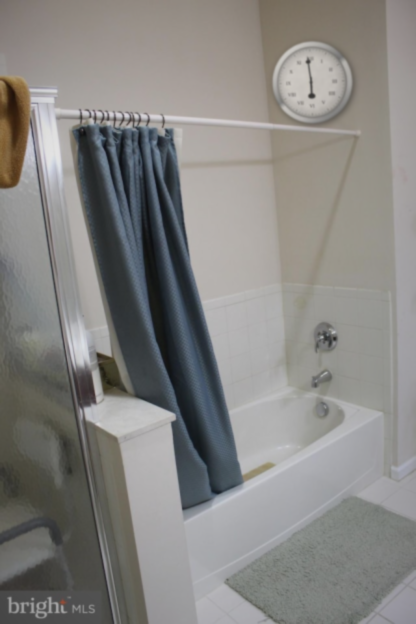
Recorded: 5h59
